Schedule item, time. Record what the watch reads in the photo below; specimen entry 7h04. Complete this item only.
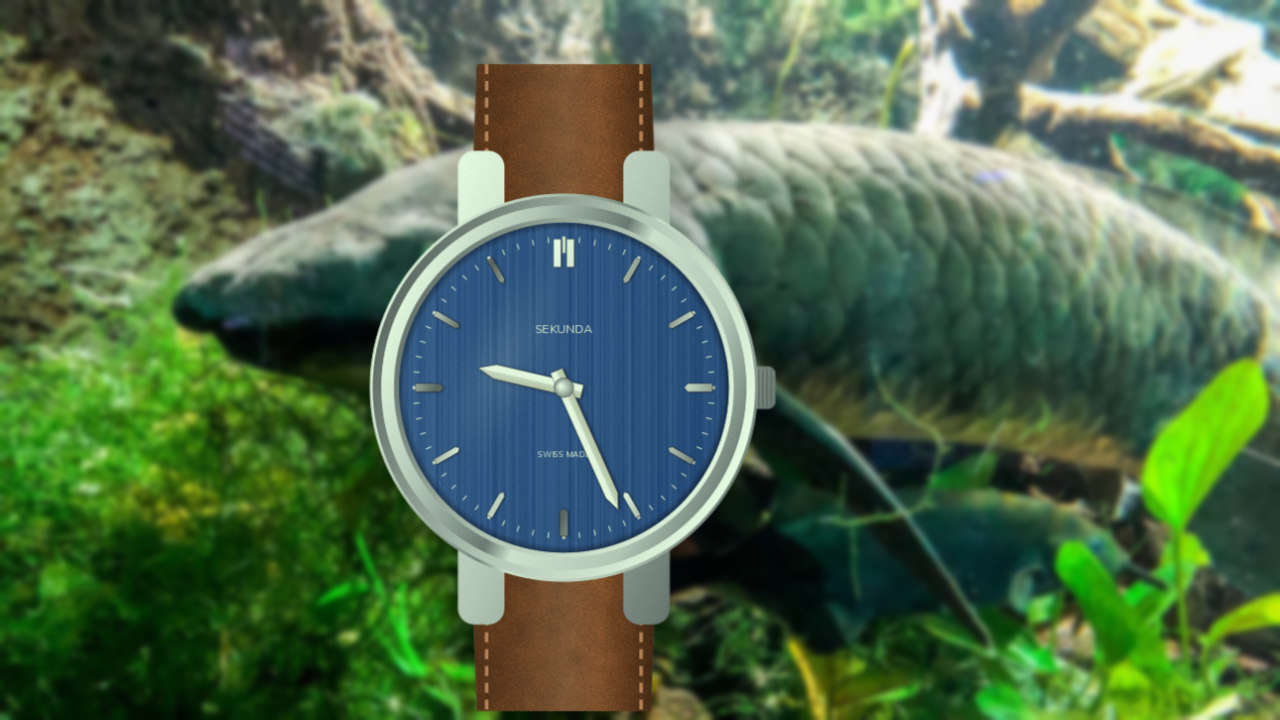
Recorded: 9h26
